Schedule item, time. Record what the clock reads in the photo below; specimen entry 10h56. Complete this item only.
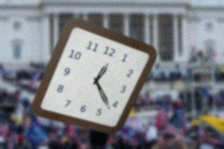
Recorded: 12h22
